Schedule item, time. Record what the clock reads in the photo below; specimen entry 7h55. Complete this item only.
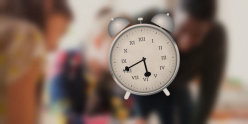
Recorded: 5h41
